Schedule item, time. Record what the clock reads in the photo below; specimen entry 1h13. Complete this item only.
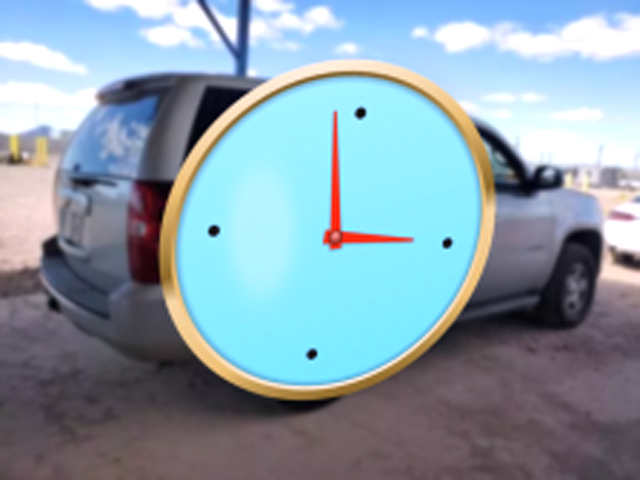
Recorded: 2h58
